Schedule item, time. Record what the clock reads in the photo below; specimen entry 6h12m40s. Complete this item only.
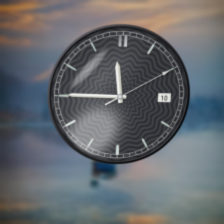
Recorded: 11h45m10s
